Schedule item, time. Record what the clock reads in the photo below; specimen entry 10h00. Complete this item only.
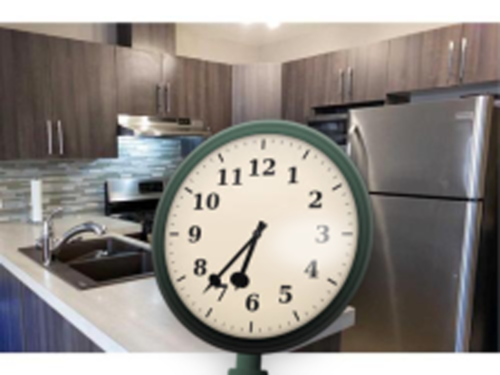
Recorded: 6h37
